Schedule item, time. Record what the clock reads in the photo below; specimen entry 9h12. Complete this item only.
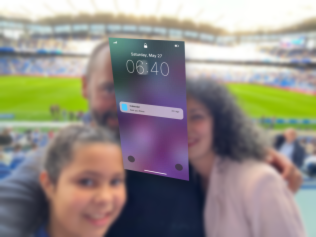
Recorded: 6h40
